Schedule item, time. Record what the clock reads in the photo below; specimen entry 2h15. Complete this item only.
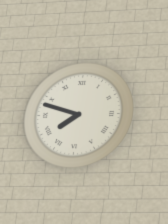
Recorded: 7h48
